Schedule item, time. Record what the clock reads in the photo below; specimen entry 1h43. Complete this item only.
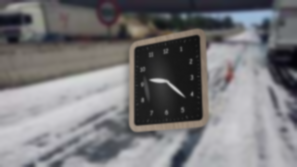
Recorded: 9h22
